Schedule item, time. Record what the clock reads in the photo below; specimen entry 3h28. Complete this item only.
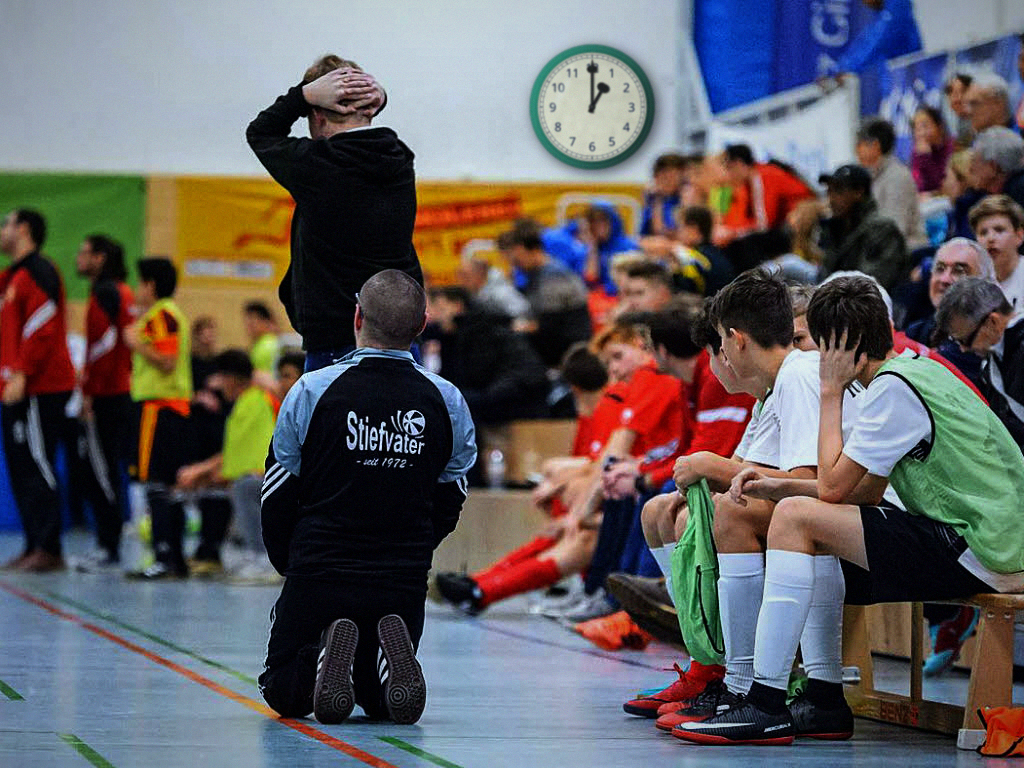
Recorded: 1h00
